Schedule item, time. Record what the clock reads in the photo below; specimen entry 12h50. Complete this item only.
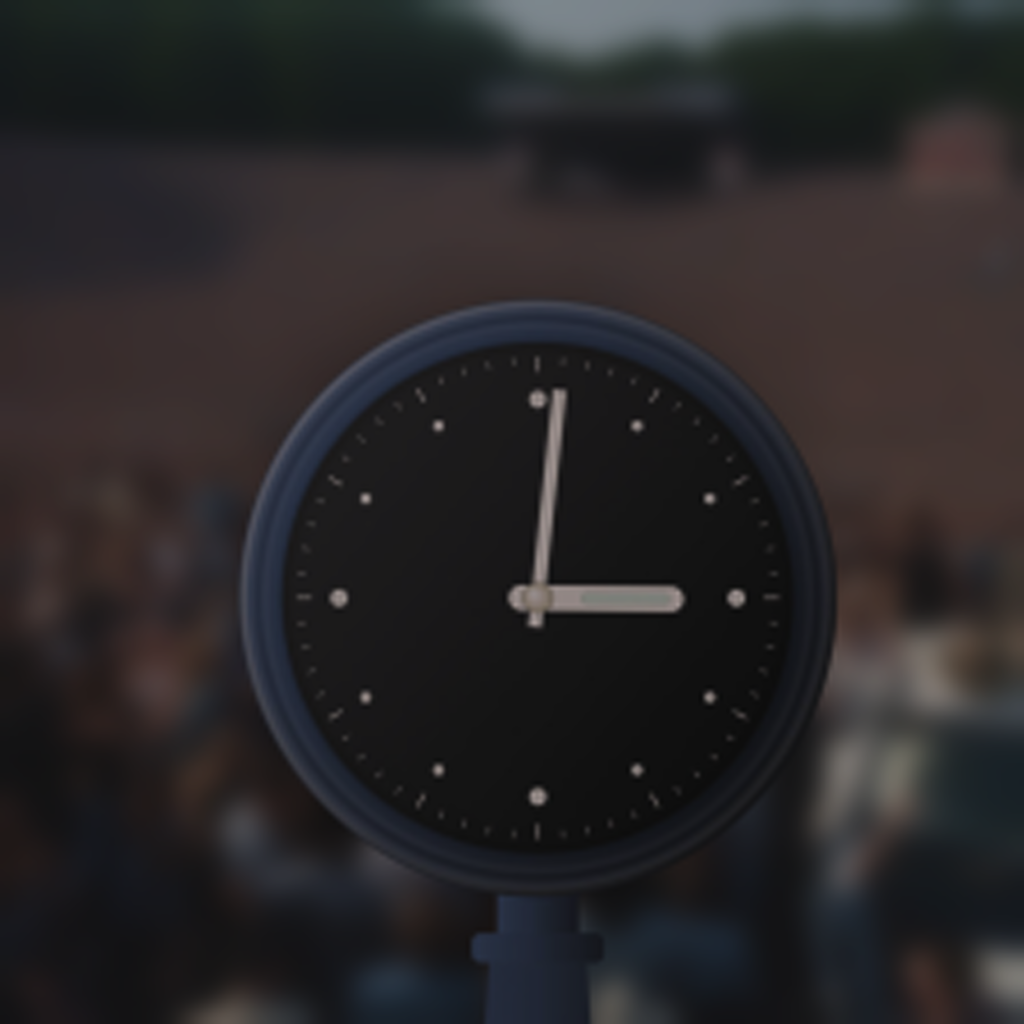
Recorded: 3h01
